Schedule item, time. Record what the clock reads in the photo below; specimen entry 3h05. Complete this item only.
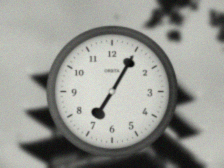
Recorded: 7h05
